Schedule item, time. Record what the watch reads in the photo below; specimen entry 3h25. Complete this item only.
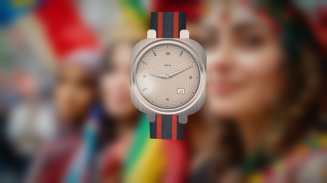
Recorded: 9h11
